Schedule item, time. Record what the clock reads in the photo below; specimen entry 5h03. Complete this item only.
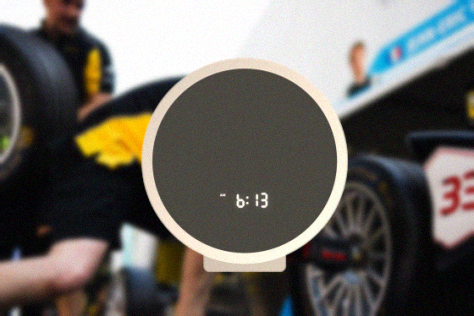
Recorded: 6h13
